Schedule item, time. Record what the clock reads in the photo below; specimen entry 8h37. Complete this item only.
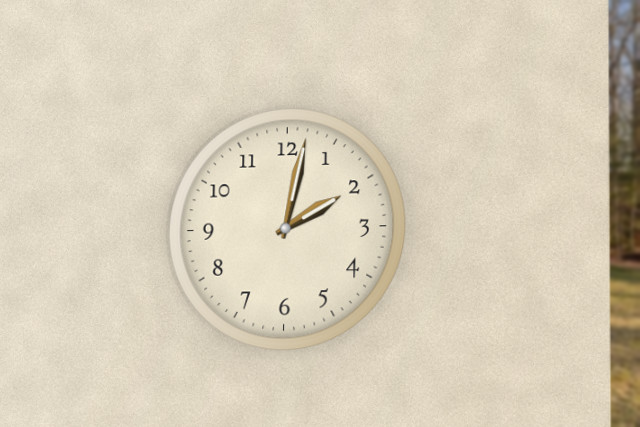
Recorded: 2h02
